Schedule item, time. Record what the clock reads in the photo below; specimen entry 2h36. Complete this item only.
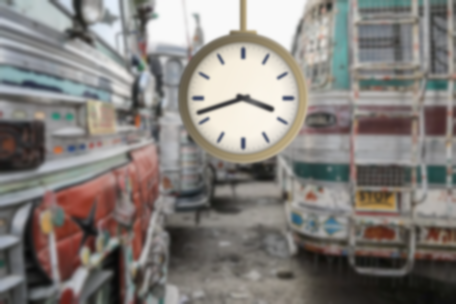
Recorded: 3h42
